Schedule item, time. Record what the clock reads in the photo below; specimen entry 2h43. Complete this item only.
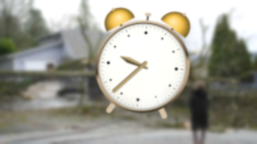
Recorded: 9h37
